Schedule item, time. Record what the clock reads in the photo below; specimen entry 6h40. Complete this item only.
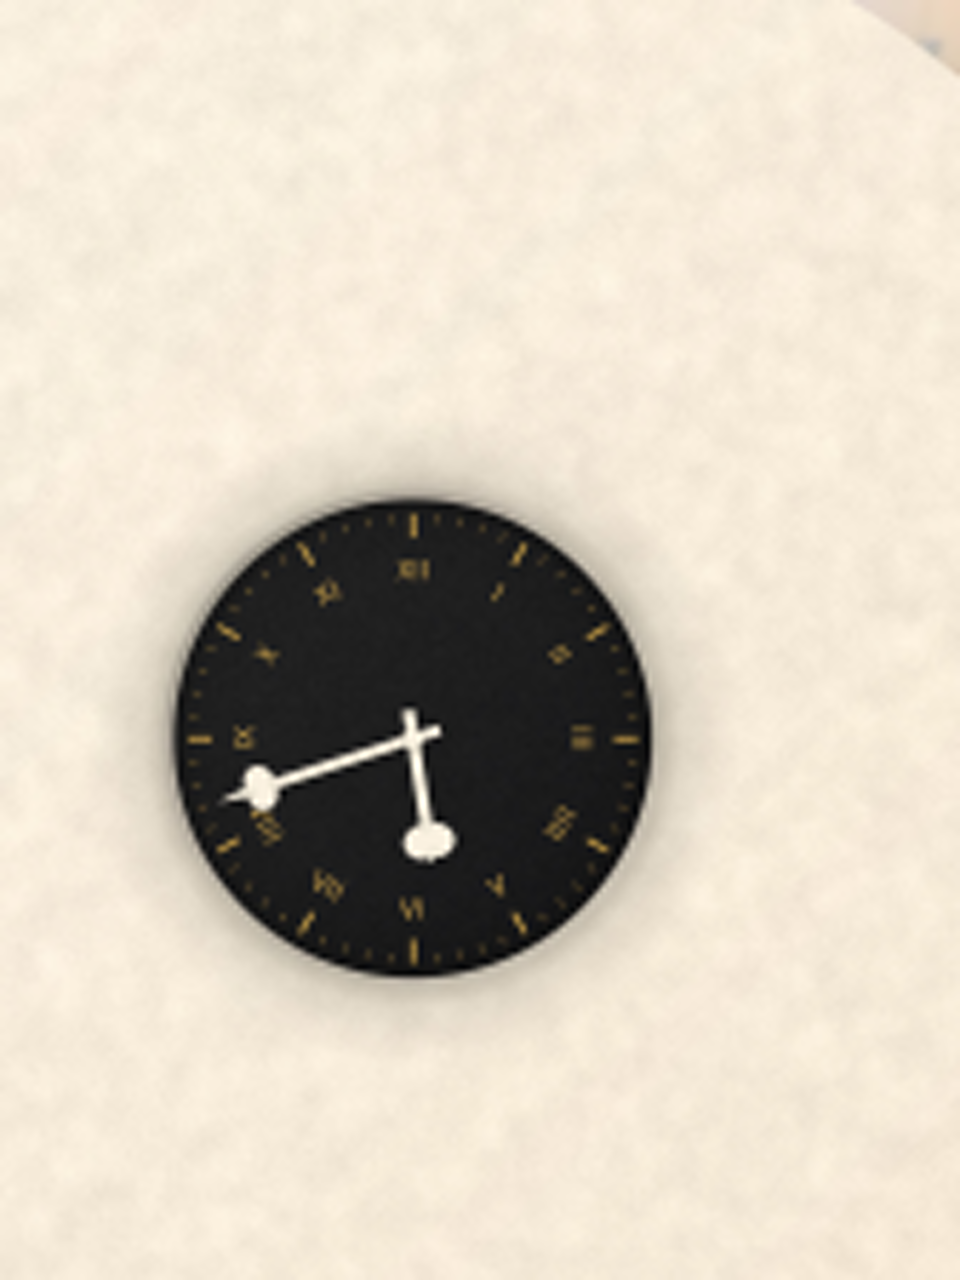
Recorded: 5h42
